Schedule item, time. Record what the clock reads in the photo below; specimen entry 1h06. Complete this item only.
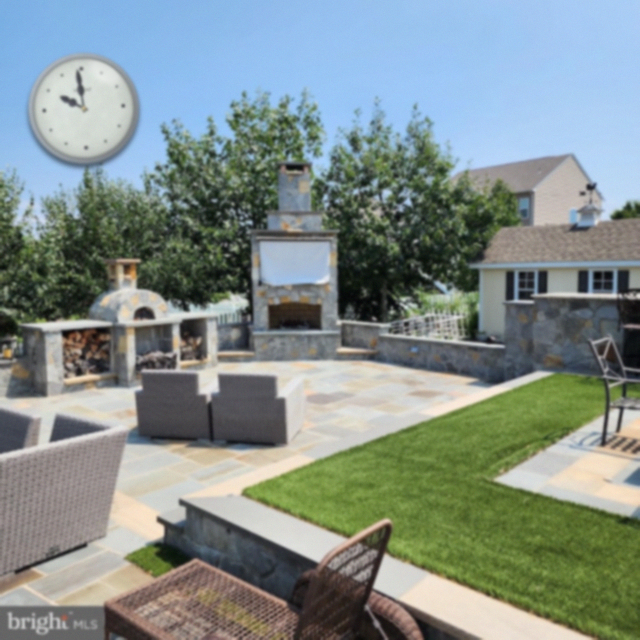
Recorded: 9h59
